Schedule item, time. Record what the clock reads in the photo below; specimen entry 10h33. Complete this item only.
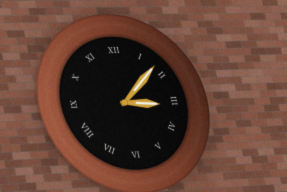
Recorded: 3h08
